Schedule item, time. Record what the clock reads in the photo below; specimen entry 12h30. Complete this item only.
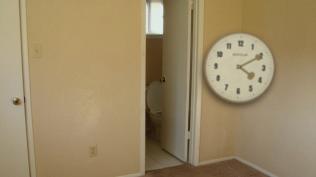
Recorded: 4h10
